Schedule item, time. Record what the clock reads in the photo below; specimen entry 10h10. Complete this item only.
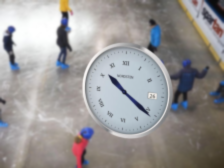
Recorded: 10h21
